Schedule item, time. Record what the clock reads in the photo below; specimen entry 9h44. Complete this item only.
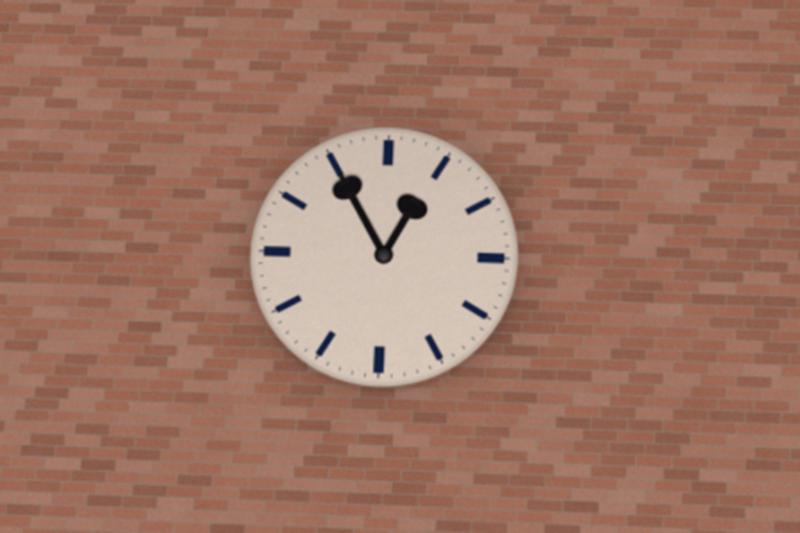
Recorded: 12h55
